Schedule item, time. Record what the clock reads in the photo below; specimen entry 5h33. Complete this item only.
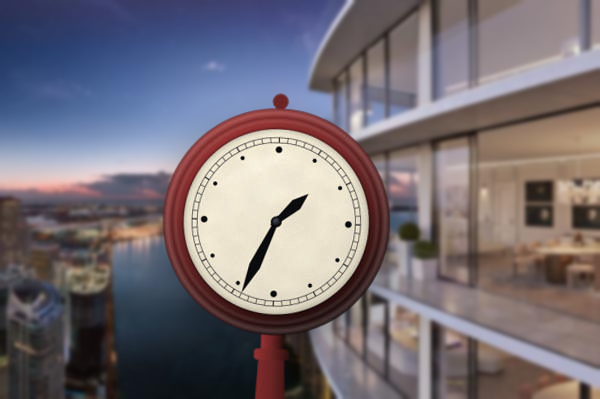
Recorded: 1h34
